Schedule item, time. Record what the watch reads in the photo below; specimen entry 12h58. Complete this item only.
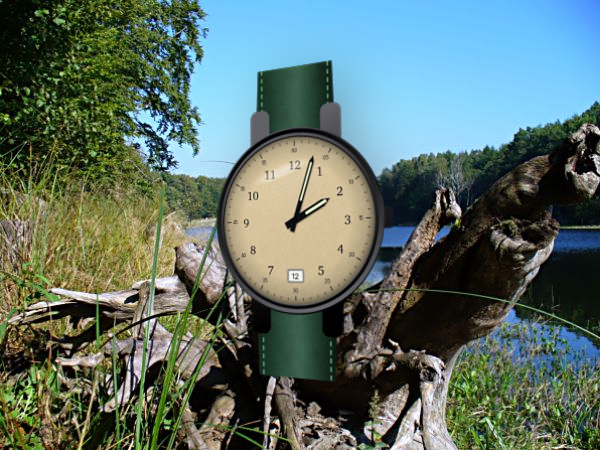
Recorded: 2h03
